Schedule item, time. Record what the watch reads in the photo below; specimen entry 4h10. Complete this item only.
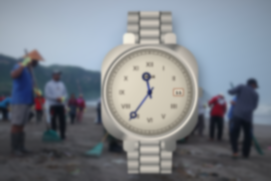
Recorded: 11h36
